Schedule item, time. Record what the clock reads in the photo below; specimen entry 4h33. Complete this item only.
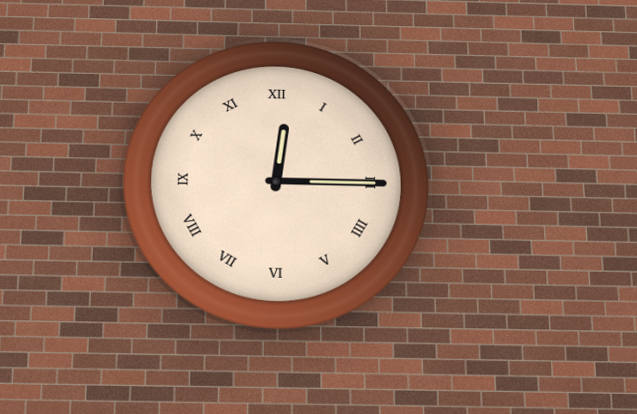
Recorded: 12h15
